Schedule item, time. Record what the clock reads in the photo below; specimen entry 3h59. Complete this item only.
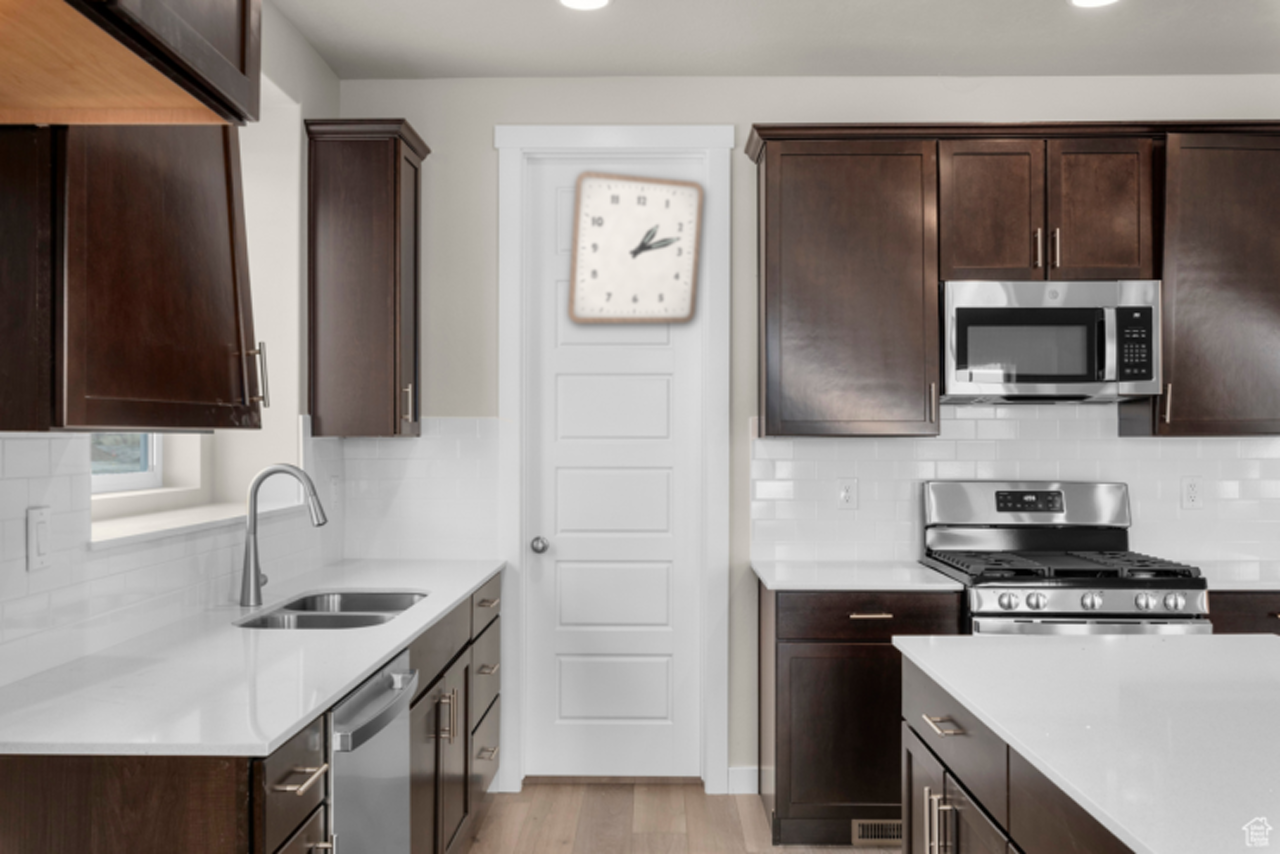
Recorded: 1h12
